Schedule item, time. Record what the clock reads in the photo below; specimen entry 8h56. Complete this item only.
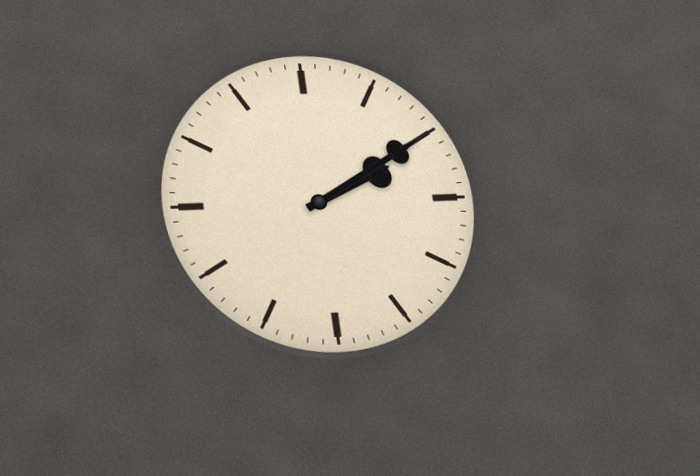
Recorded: 2h10
